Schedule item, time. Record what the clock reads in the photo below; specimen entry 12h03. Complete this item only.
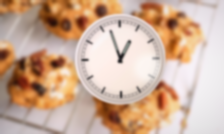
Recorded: 12h57
